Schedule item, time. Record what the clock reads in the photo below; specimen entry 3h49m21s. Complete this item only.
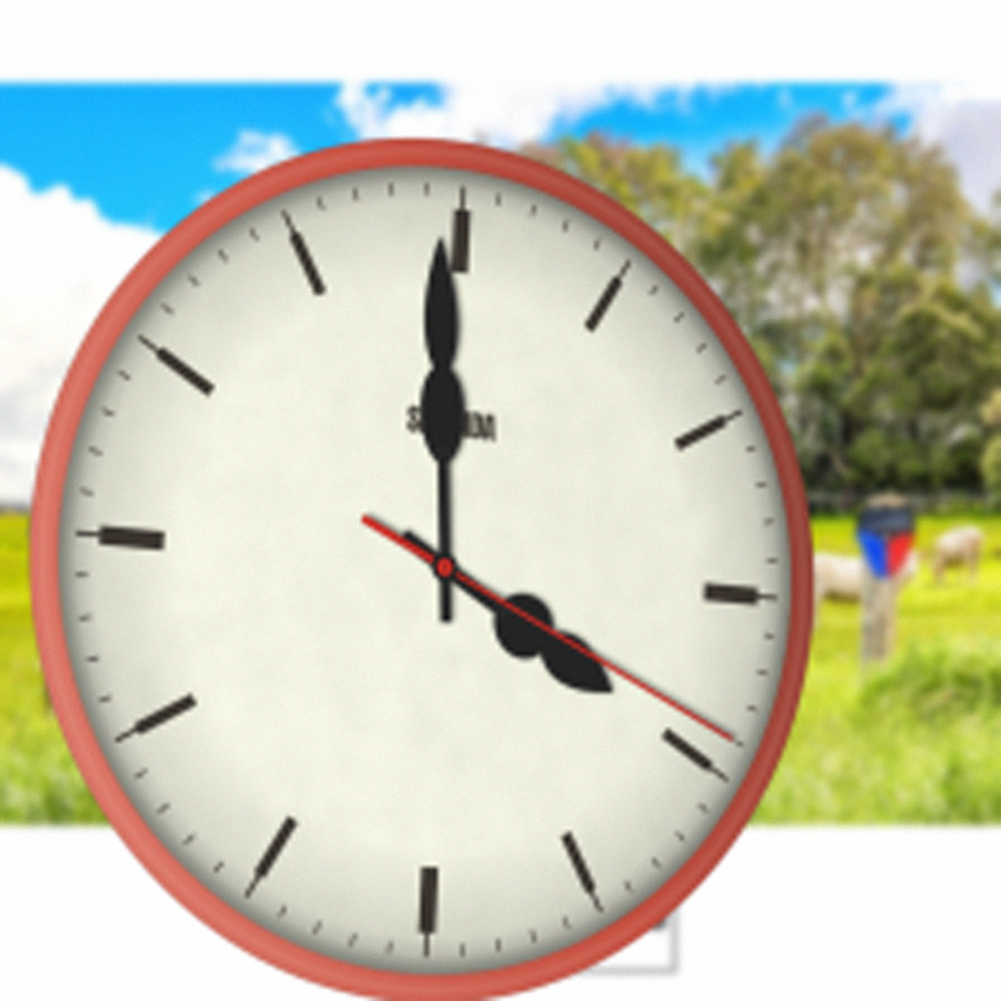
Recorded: 3h59m19s
